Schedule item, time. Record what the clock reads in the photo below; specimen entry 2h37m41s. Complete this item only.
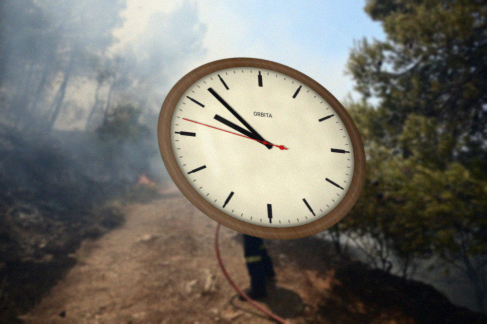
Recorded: 9h52m47s
